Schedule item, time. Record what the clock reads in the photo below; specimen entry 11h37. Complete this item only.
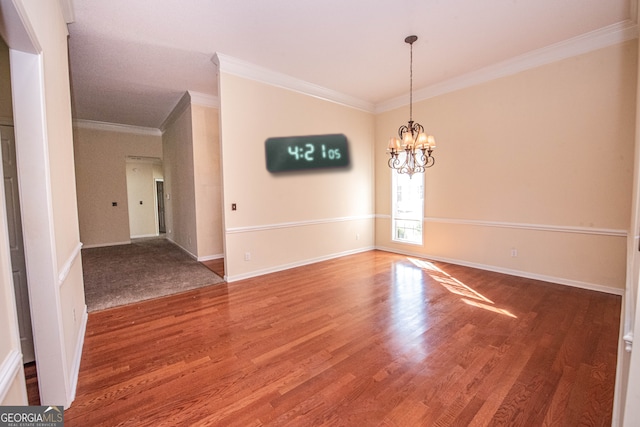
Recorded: 4h21
